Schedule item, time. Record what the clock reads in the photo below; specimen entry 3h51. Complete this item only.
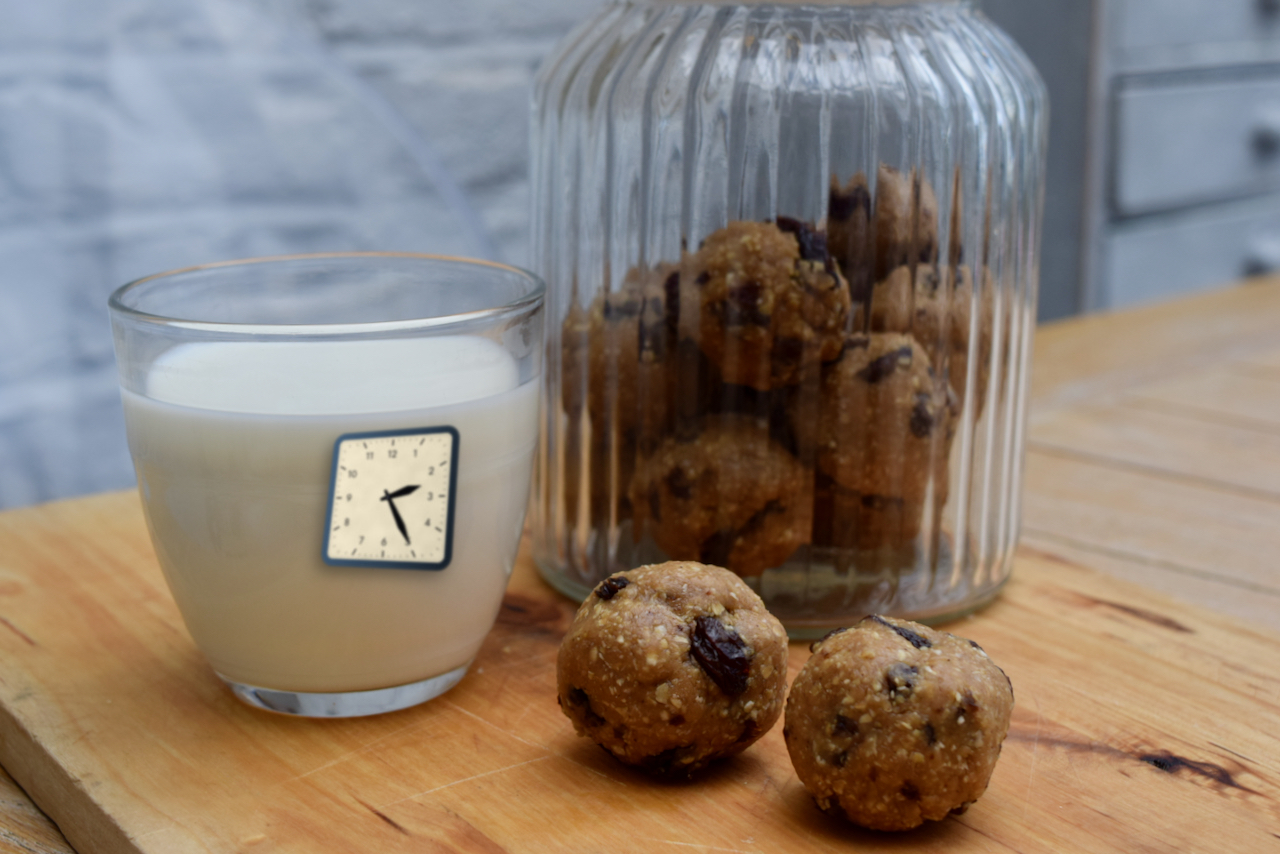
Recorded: 2h25
